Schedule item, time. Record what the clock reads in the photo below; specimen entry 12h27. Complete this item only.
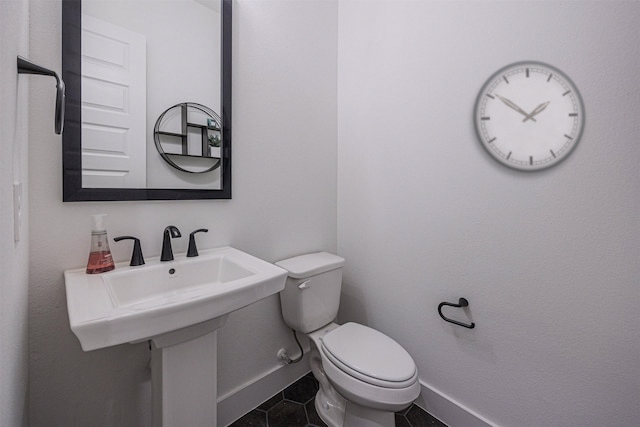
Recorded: 1h51
